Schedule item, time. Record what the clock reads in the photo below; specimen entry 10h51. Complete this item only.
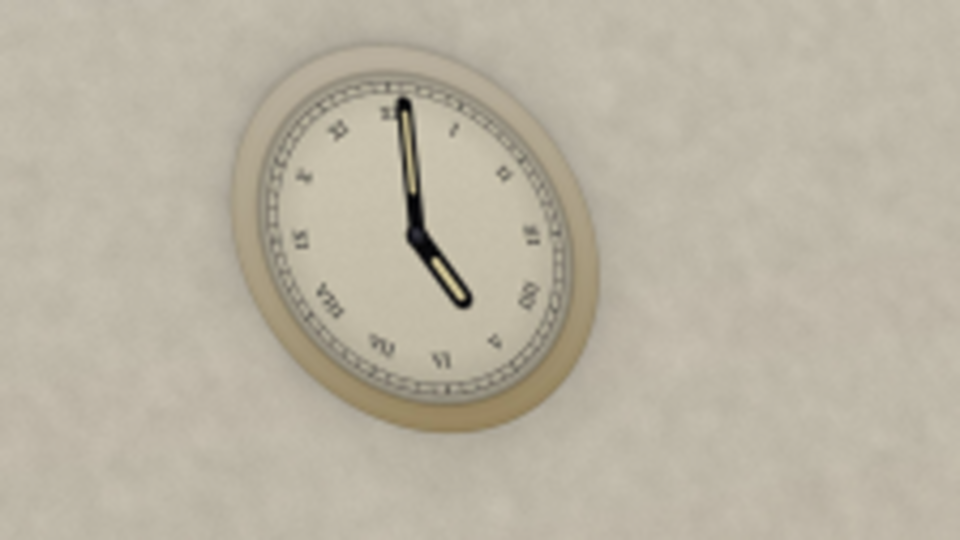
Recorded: 5h01
